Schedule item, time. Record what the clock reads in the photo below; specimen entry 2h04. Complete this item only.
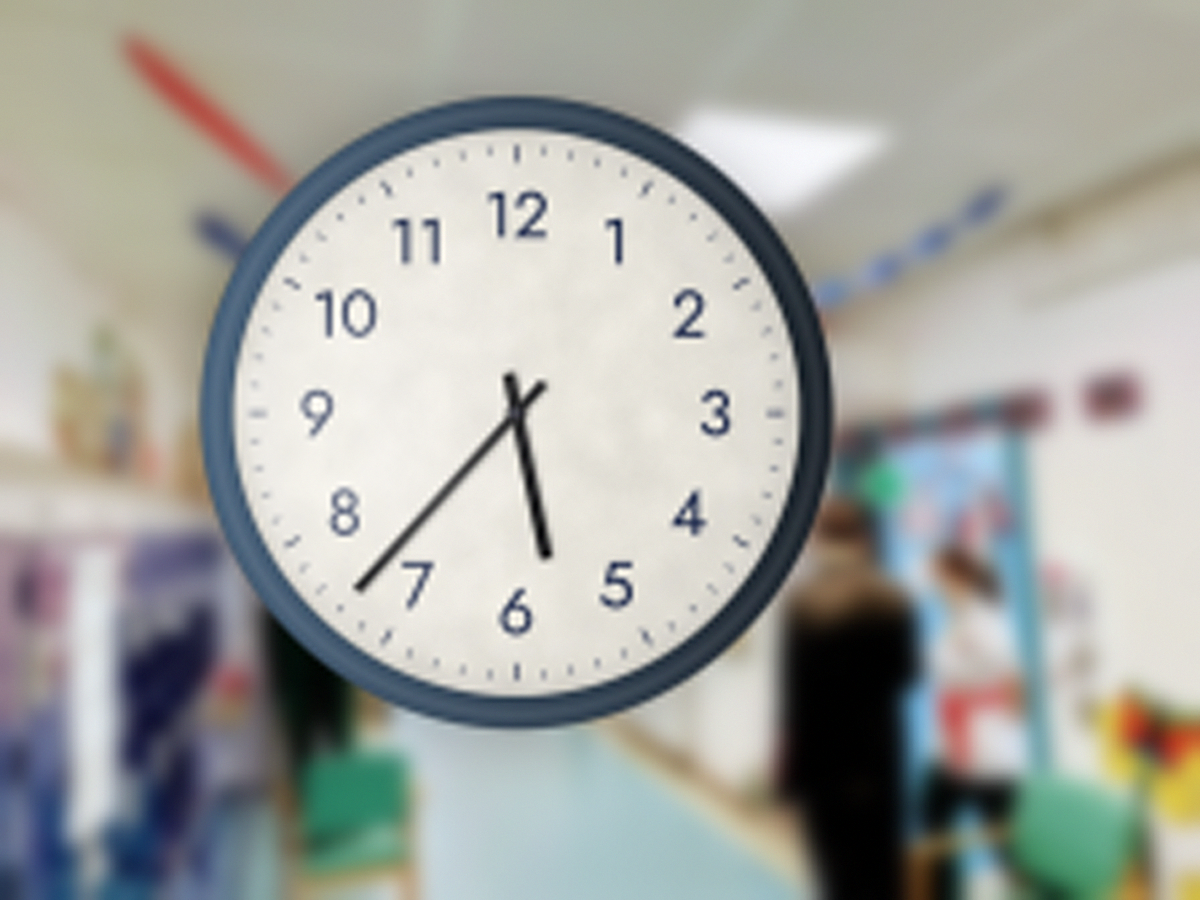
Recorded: 5h37
